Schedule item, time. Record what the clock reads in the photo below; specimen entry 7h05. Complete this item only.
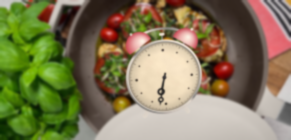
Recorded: 6h32
